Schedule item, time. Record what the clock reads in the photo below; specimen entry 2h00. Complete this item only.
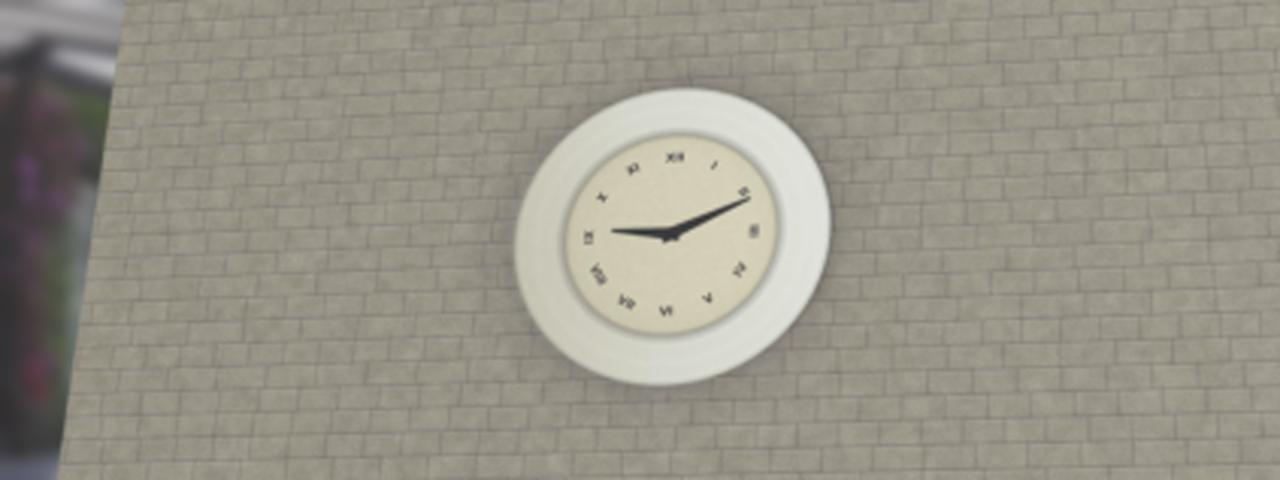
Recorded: 9h11
